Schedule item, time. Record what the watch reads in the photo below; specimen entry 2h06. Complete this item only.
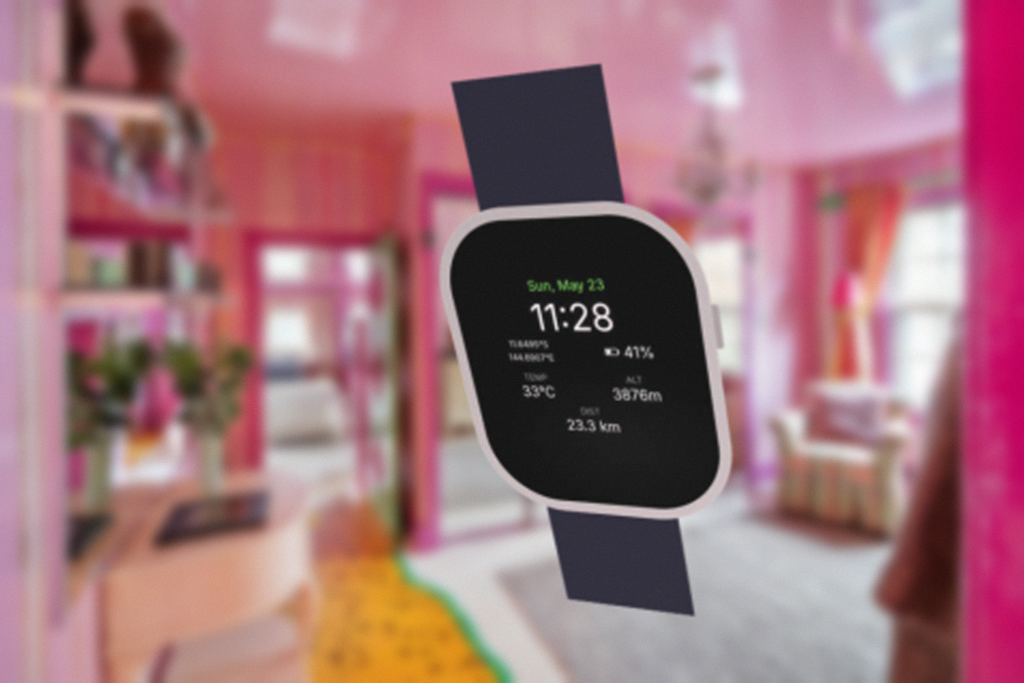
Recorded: 11h28
